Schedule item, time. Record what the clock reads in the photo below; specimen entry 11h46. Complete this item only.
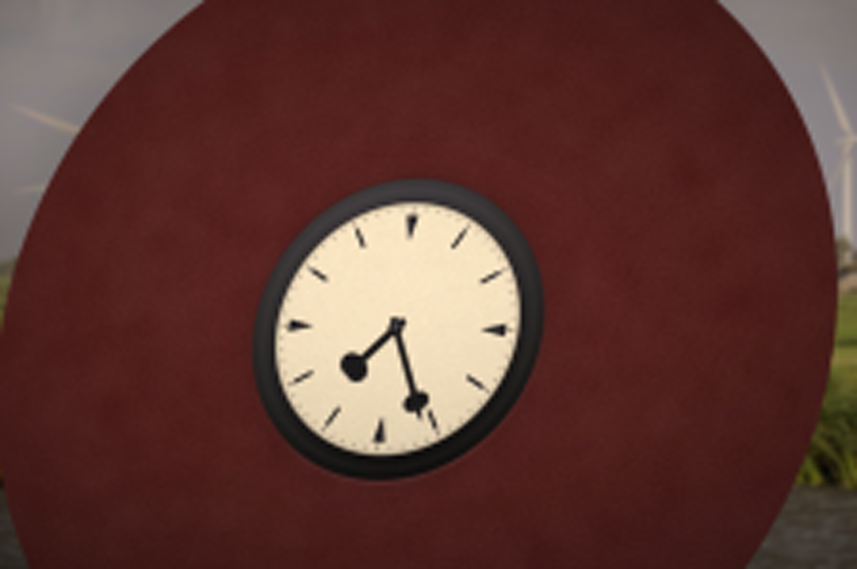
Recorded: 7h26
